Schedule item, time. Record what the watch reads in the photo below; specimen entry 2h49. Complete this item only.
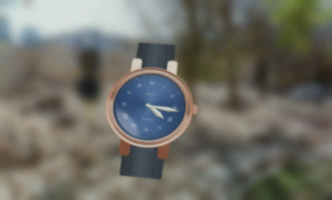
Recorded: 4h16
